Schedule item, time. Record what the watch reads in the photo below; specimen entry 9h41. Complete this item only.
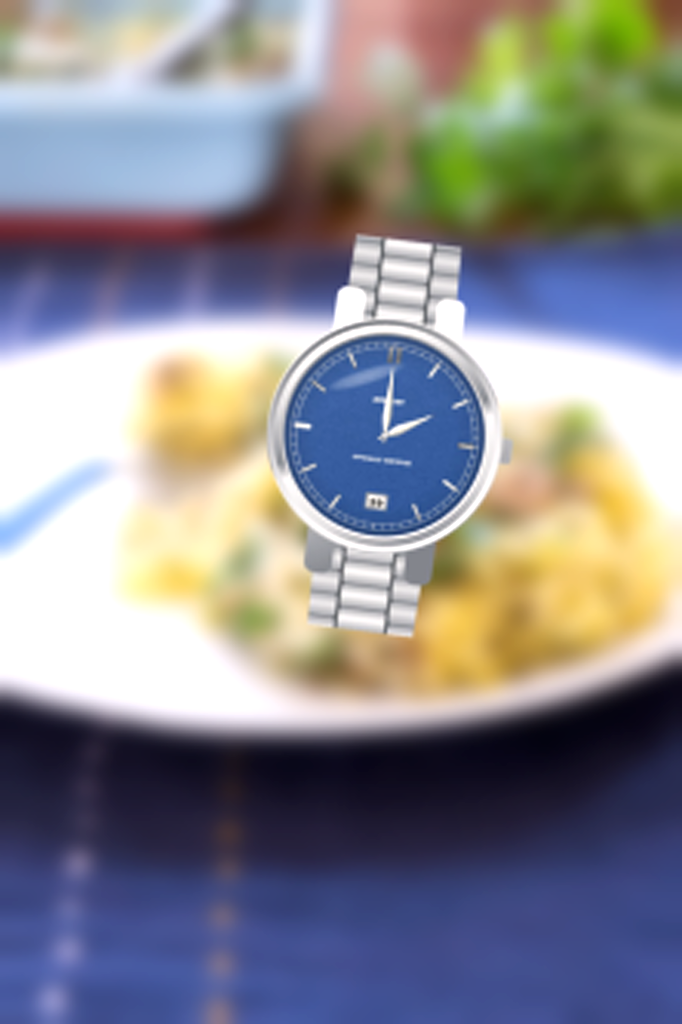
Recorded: 2h00
